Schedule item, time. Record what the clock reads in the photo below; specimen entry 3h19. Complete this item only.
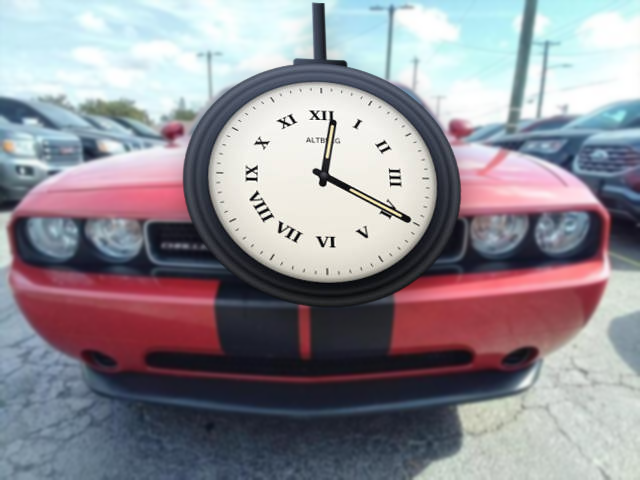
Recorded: 12h20
